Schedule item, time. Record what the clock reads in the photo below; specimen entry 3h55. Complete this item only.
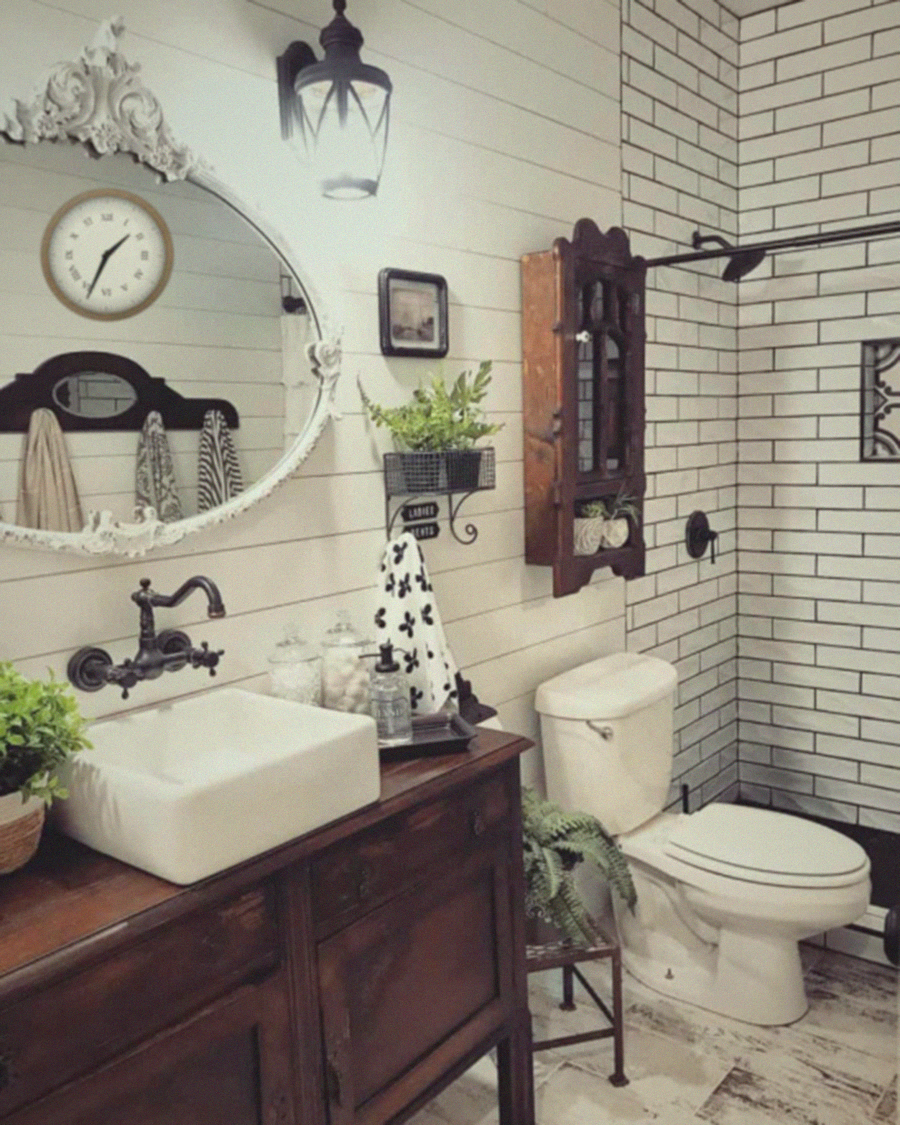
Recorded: 1h34
